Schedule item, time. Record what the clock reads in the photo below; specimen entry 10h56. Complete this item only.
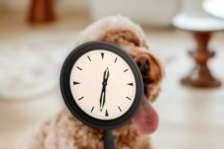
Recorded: 12h32
